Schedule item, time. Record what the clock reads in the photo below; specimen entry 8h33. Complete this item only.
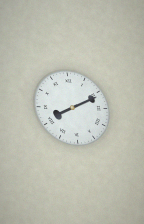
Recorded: 8h11
